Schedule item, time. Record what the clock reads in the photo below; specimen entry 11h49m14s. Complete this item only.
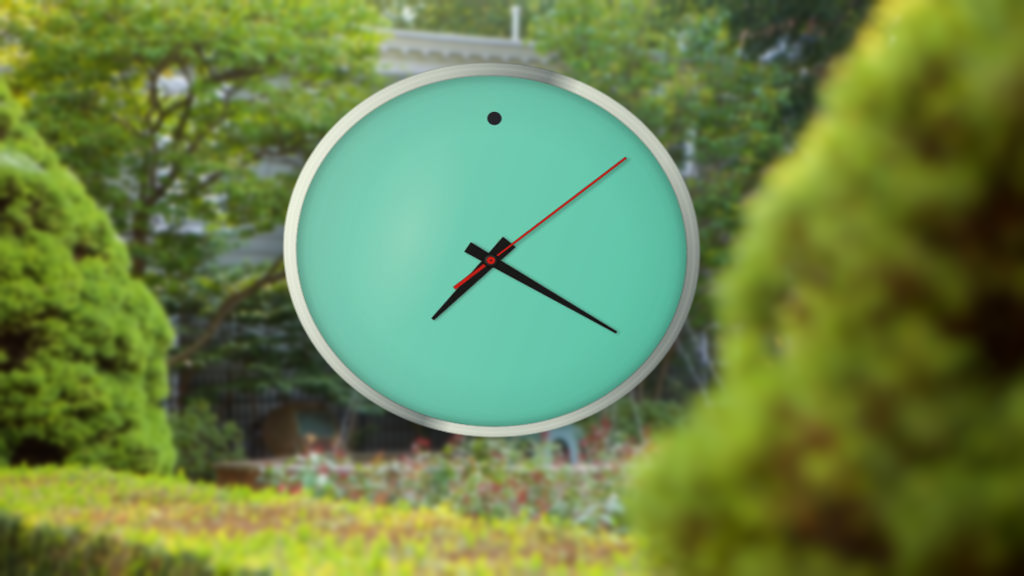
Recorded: 7h20m08s
